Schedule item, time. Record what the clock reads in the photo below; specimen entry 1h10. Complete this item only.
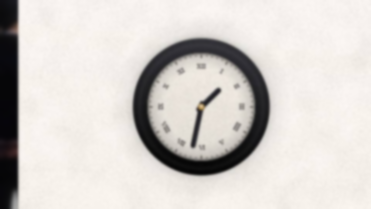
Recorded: 1h32
